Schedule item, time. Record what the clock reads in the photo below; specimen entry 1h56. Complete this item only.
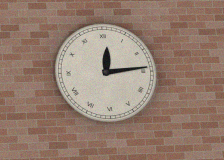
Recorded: 12h14
